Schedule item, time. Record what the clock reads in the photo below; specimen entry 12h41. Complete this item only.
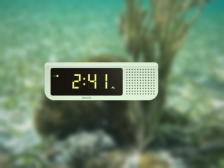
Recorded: 2h41
